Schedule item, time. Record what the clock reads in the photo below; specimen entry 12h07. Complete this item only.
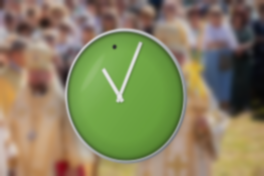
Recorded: 11h05
